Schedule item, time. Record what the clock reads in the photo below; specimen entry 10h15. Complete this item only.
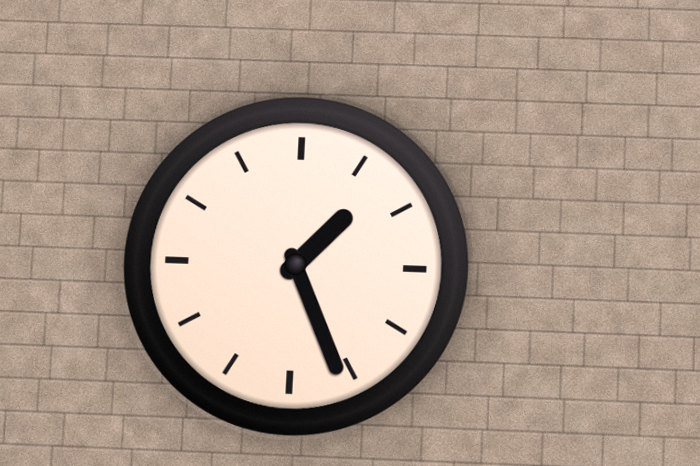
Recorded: 1h26
